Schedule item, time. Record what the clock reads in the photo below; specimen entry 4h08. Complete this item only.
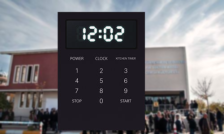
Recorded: 12h02
